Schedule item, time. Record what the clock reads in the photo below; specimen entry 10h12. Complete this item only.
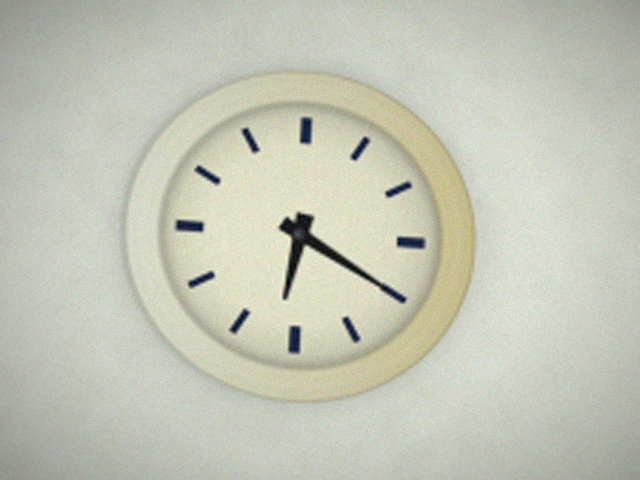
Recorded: 6h20
